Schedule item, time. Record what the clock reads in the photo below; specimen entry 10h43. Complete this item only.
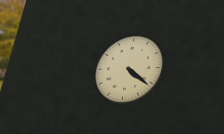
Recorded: 4h21
